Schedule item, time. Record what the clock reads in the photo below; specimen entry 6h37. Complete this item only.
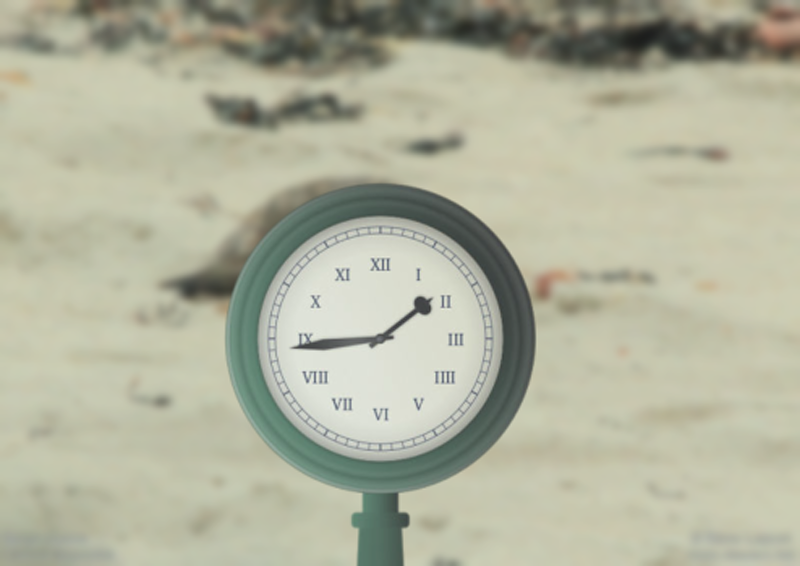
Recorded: 1h44
